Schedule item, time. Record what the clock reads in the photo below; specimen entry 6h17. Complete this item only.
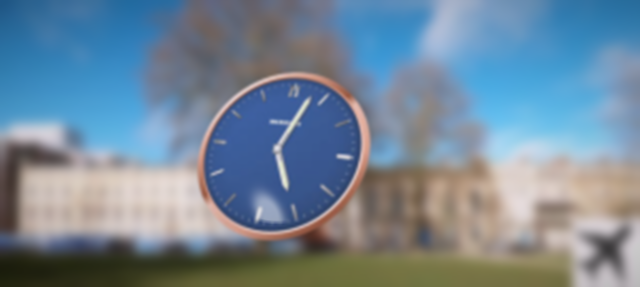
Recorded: 5h03
